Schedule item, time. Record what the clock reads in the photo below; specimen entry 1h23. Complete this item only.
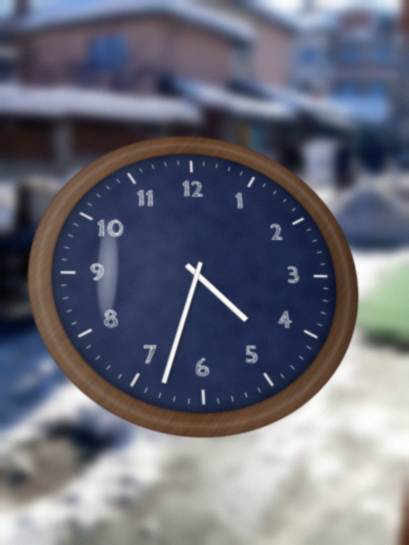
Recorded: 4h33
